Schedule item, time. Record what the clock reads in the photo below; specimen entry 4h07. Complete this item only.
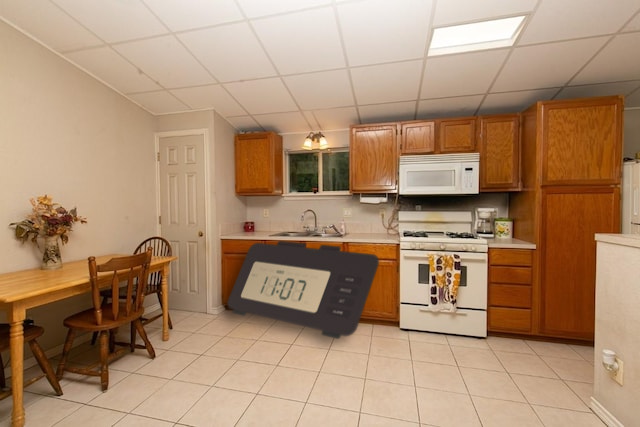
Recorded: 11h07
